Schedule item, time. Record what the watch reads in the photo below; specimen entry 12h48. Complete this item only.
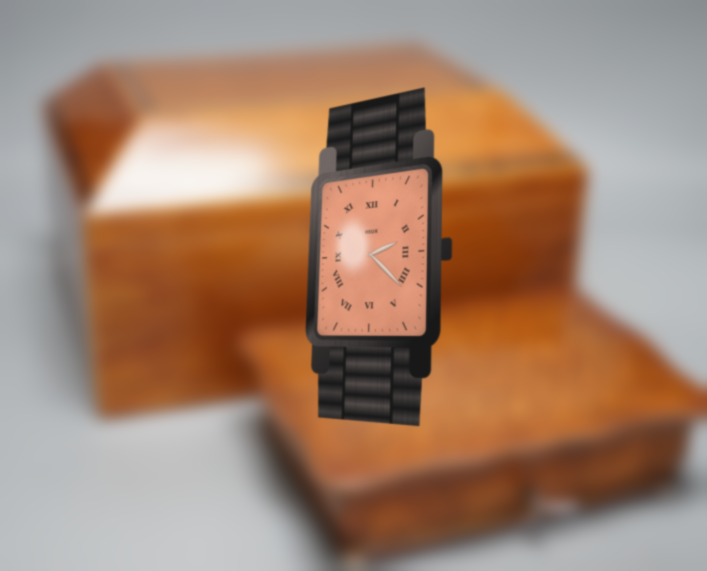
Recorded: 2h22
